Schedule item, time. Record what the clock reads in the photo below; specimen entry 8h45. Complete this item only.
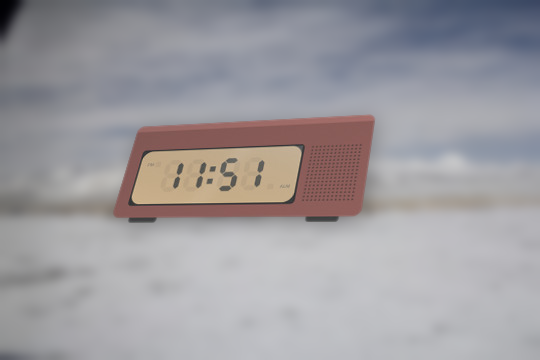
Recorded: 11h51
